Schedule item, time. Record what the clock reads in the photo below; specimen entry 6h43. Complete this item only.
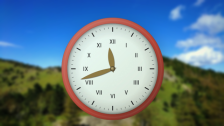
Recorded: 11h42
